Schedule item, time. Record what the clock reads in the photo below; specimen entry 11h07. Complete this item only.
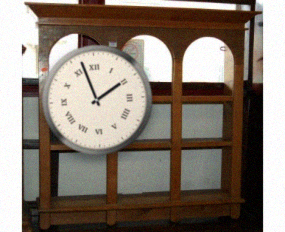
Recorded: 1h57
